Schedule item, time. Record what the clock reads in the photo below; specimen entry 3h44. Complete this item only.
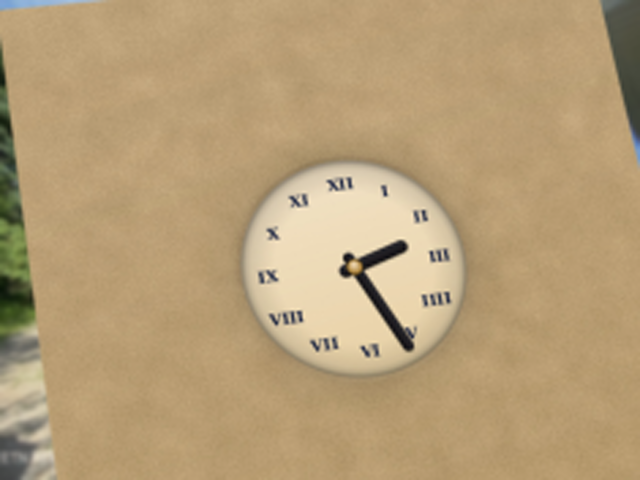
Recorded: 2h26
